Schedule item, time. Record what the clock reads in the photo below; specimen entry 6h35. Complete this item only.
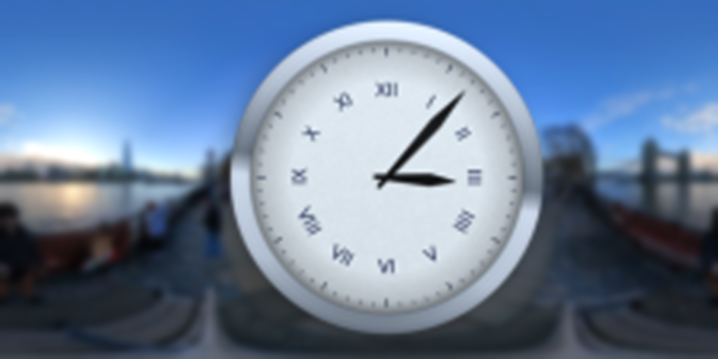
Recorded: 3h07
